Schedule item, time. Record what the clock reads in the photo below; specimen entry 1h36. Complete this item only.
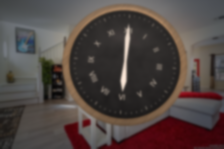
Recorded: 6h00
